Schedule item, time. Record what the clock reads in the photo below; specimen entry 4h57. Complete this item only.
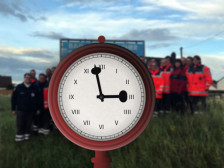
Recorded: 2h58
